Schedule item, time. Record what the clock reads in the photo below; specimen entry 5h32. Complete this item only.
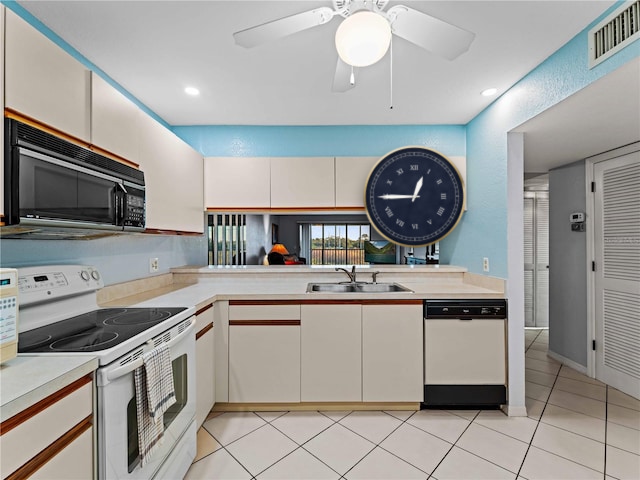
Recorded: 12h45
